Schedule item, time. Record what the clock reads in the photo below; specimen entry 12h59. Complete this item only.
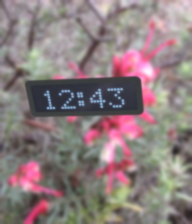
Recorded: 12h43
